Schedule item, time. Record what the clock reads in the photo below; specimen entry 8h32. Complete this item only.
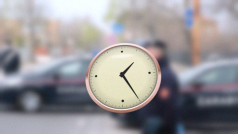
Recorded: 1h25
